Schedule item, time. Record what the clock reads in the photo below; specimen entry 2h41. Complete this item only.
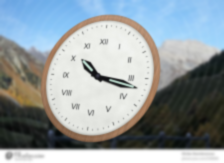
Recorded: 10h17
